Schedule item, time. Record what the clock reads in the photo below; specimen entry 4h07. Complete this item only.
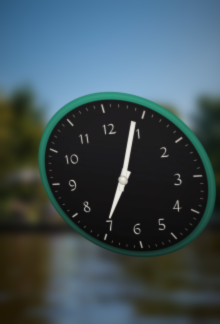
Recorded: 7h04
